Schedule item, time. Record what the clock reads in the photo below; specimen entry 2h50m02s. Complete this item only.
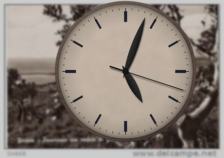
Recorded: 5h03m18s
